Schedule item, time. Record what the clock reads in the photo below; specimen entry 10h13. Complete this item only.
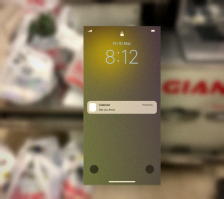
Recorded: 8h12
